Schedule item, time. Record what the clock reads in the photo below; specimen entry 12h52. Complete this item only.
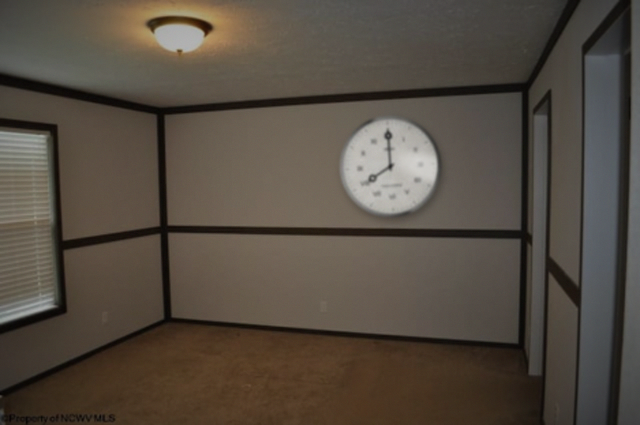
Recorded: 8h00
